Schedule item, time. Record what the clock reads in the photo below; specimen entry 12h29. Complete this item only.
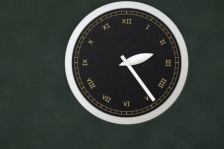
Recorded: 2h24
